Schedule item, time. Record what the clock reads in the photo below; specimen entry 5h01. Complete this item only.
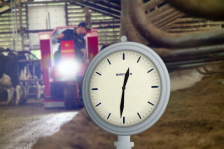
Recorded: 12h31
